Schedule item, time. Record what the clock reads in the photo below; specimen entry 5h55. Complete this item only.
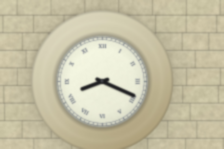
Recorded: 8h19
